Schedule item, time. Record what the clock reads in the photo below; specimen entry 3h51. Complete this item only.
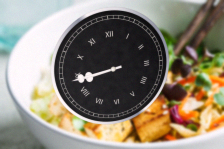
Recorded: 8h44
